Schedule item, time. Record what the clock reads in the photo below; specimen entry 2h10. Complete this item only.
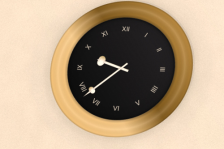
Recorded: 9h38
